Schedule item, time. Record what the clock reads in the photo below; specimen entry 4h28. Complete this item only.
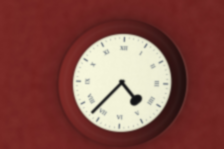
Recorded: 4h37
